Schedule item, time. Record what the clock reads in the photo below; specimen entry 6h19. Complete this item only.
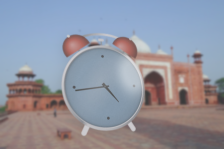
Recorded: 4h44
